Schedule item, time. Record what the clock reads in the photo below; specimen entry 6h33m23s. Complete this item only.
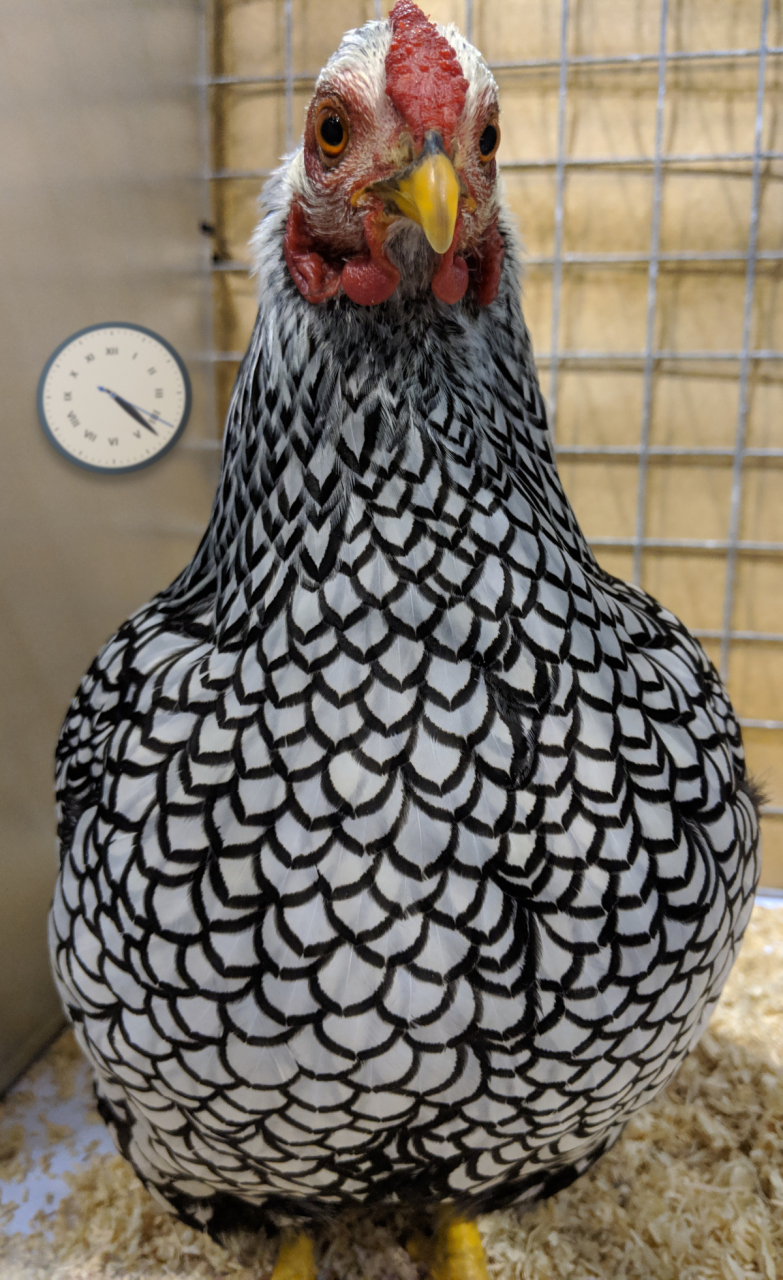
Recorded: 4h22m20s
